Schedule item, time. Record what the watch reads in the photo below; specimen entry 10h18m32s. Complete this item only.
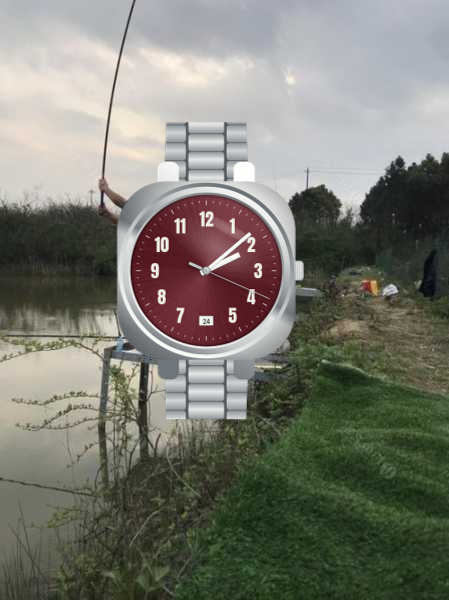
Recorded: 2h08m19s
